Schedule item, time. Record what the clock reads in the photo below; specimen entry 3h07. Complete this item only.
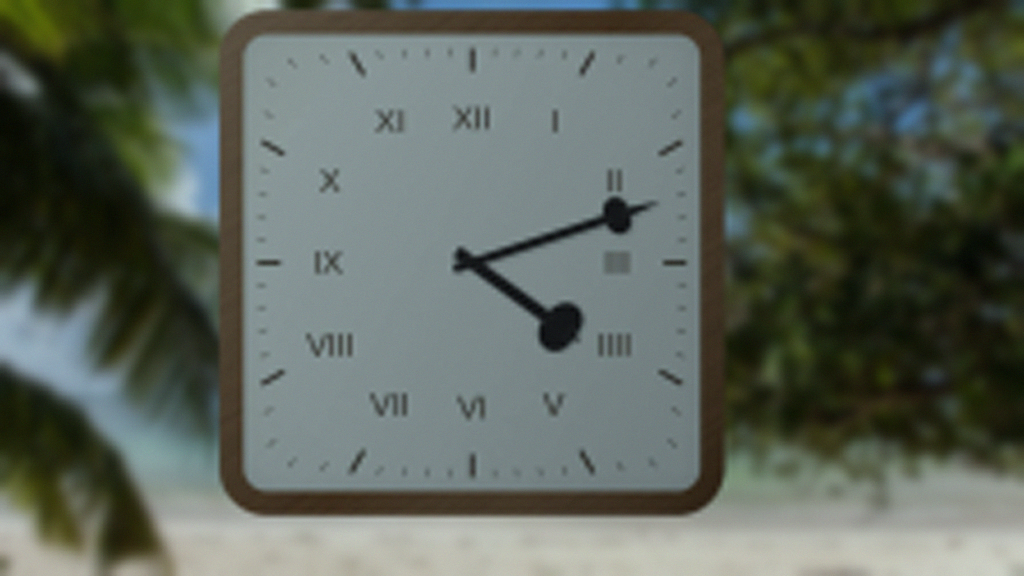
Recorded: 4h12
